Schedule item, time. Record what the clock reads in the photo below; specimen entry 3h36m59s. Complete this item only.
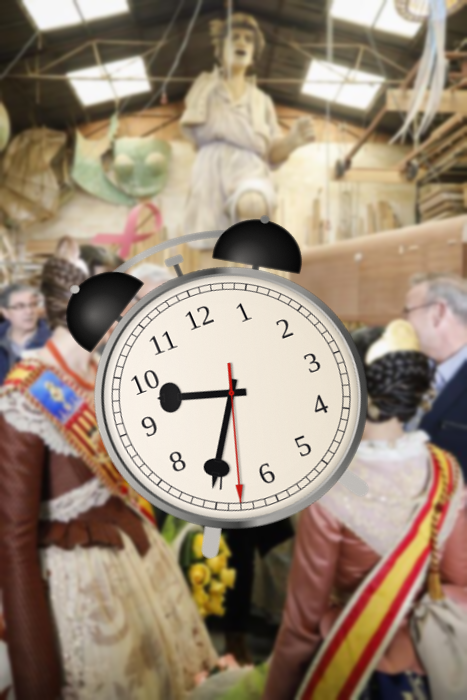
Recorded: 9h35m33s
